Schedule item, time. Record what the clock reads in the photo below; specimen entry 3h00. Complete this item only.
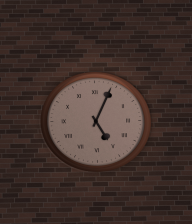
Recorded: 5h04
